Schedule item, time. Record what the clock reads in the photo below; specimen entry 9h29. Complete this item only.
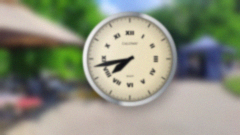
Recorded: 7h43
